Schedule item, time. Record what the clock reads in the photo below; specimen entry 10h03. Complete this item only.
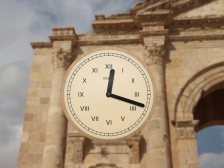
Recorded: 12h18
